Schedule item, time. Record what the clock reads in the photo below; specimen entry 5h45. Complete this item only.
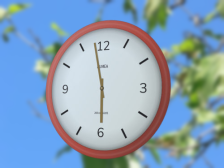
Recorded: 5h58
